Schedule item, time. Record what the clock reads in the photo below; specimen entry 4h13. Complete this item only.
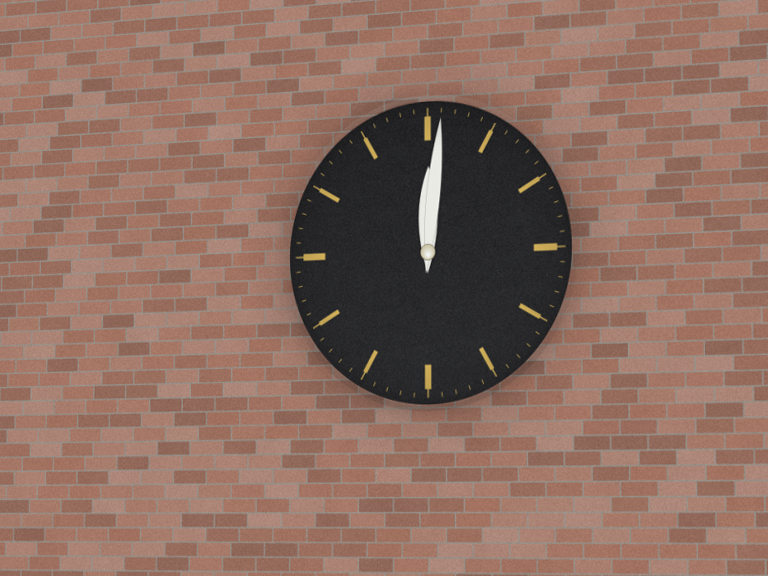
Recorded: 12h01
